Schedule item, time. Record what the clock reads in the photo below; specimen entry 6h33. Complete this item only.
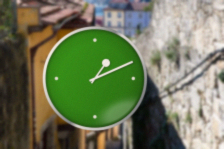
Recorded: 1h11
